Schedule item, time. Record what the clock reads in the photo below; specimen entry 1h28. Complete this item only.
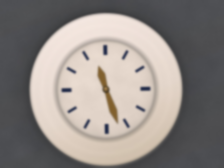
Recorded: 11h27
